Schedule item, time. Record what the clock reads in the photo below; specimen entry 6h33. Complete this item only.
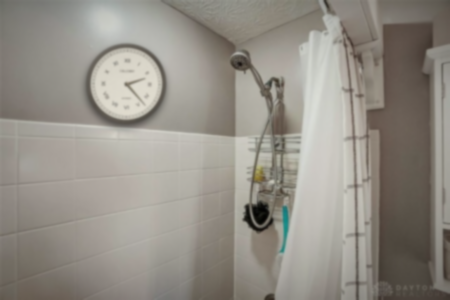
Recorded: 2h23
